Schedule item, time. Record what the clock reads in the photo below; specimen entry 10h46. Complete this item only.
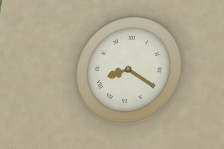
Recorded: 8h20
